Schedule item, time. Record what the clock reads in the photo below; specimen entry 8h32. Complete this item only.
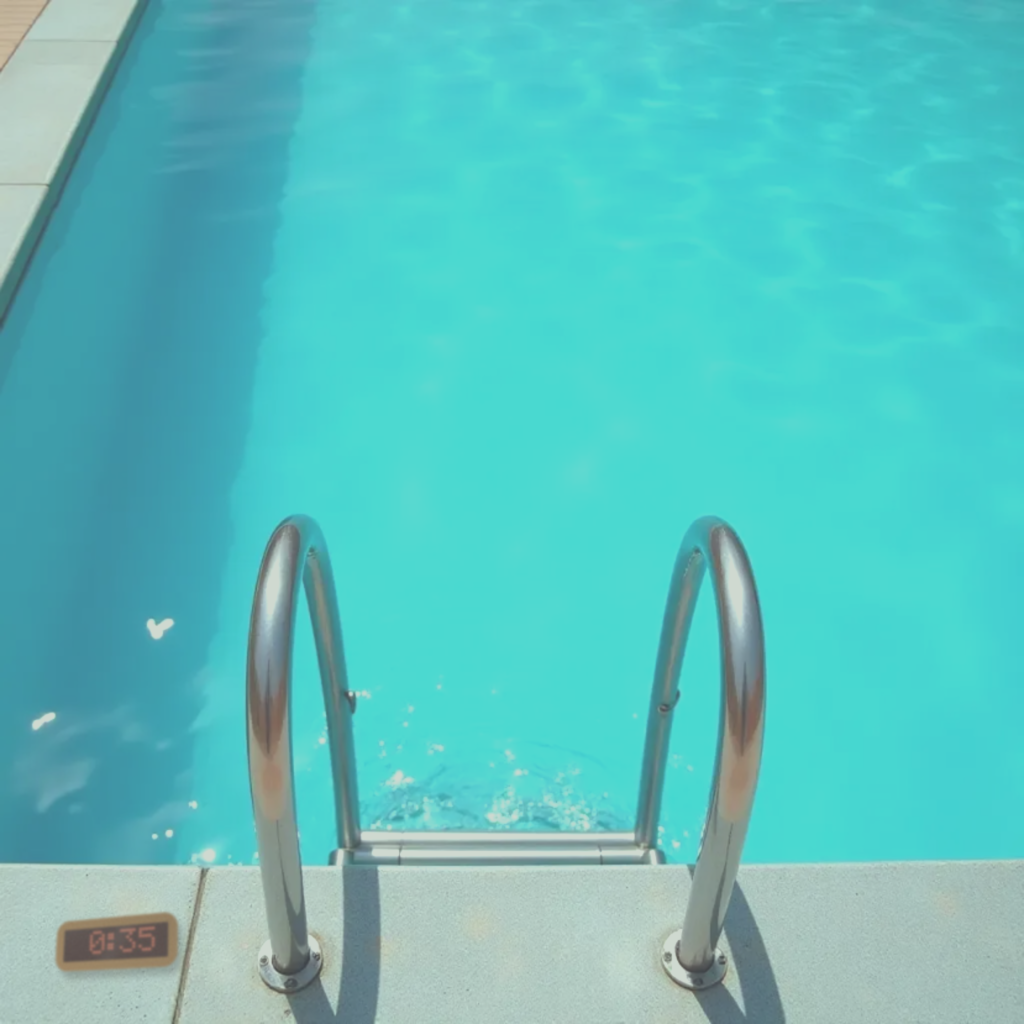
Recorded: 0h35
